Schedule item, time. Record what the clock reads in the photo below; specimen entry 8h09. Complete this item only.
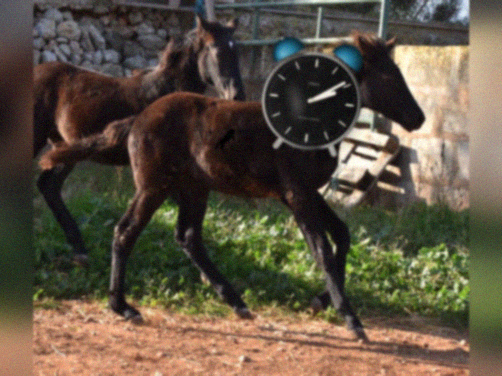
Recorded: 2h09
